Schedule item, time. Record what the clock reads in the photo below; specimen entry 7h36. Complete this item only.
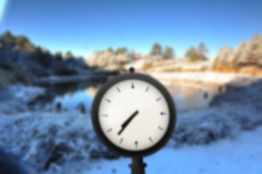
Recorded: 7h37
